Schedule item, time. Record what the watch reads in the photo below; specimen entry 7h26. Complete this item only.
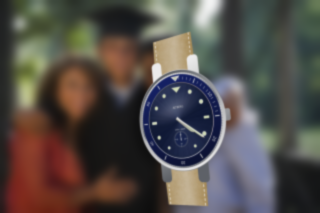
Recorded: 4h21
